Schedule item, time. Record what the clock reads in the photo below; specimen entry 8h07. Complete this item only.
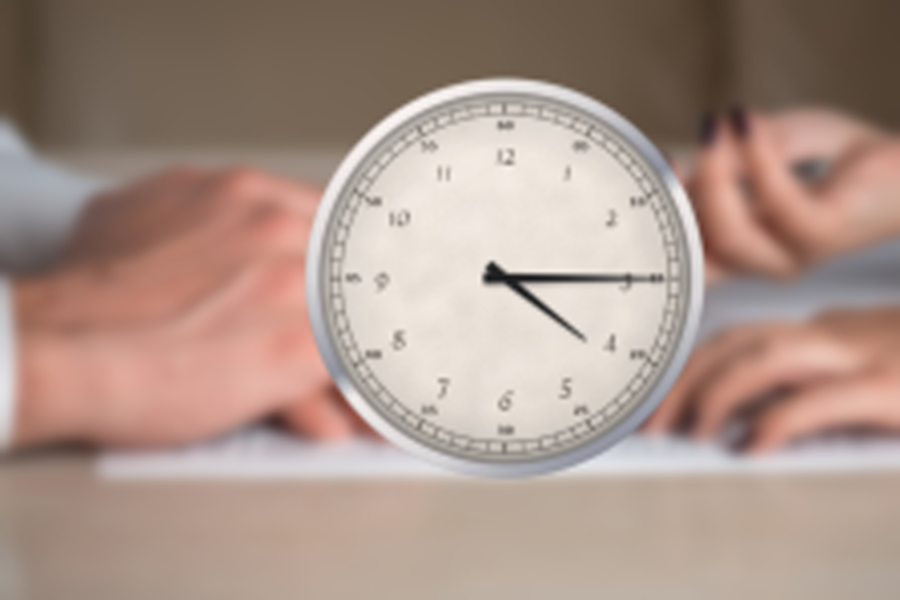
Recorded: 4h15
